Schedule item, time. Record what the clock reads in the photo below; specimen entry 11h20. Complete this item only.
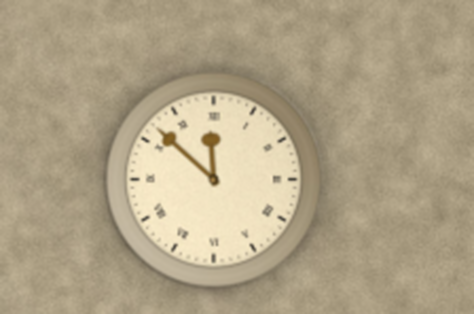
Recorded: 11h52
